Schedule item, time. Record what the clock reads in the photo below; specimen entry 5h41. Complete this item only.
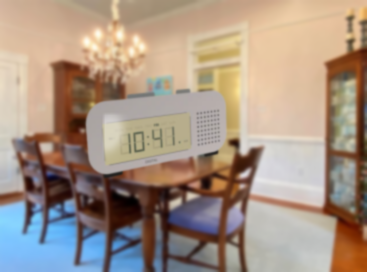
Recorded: 10h41
